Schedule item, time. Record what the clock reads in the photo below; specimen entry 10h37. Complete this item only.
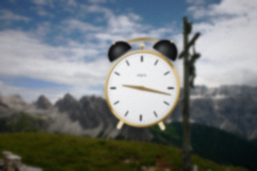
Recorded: 9h17
